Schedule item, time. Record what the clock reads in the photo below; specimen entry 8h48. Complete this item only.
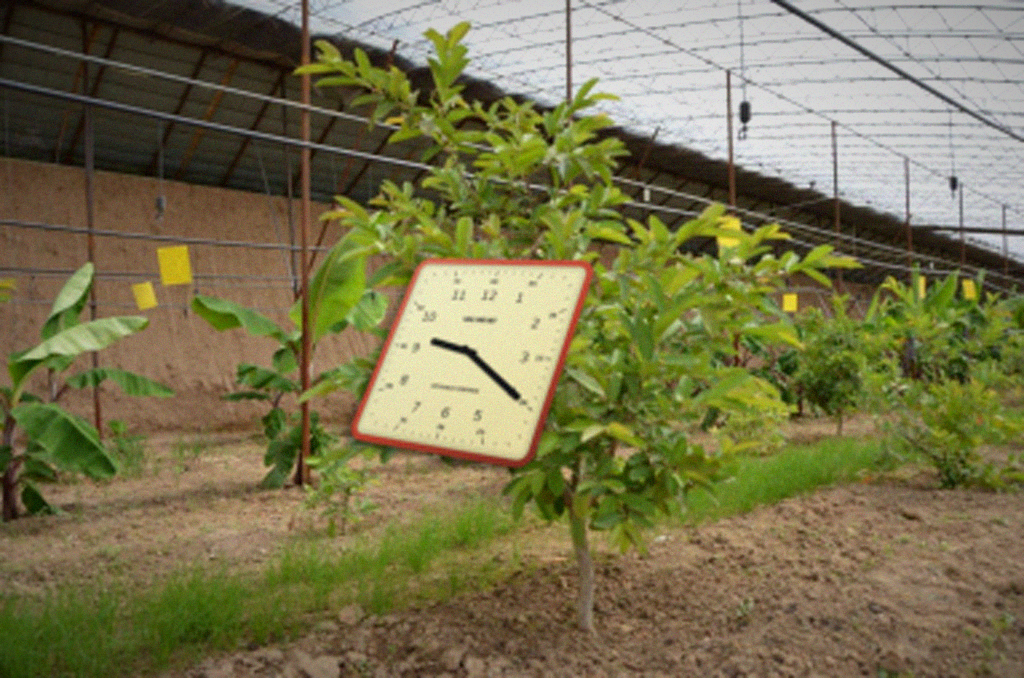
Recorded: 9h20
